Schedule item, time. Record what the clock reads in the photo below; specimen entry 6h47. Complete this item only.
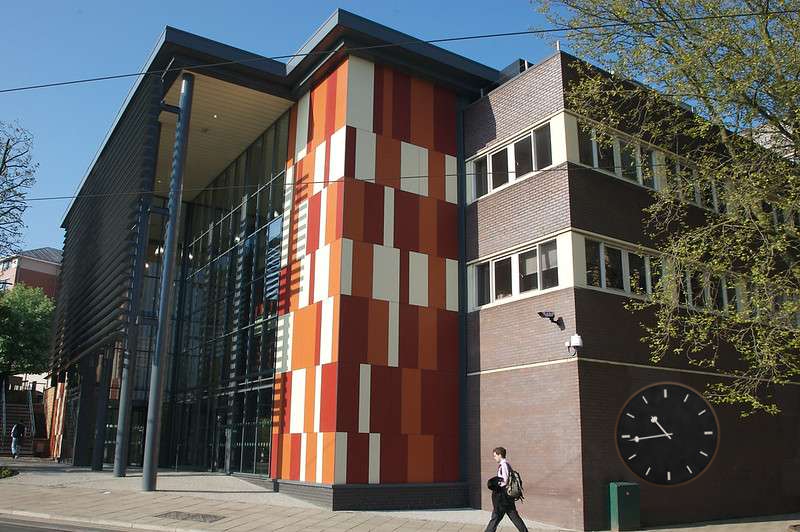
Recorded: 10h44
